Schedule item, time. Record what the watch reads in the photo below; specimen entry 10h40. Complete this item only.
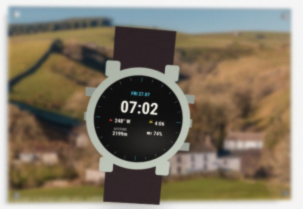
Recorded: 7h02
